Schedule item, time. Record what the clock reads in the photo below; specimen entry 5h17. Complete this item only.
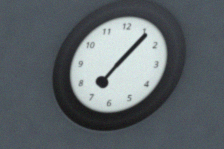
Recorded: 7h06
